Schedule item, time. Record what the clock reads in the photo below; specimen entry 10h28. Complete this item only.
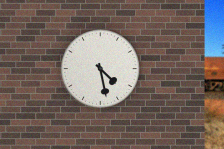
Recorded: 4h28
